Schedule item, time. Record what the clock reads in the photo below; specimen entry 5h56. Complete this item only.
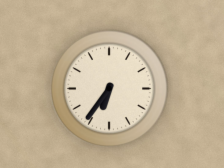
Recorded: 6h36
